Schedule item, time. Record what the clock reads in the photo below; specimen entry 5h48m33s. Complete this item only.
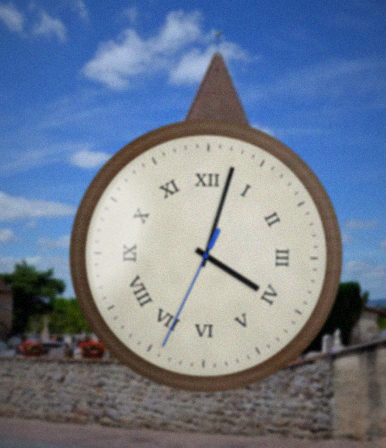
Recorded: 4h02m34s
